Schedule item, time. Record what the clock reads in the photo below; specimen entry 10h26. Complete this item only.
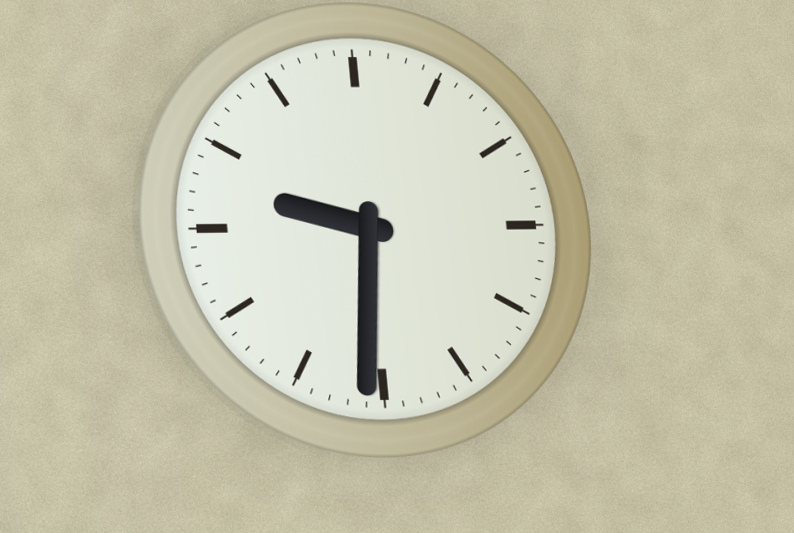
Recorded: 9h31
